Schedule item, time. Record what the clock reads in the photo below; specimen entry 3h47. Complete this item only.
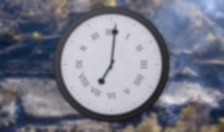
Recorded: 7h01
